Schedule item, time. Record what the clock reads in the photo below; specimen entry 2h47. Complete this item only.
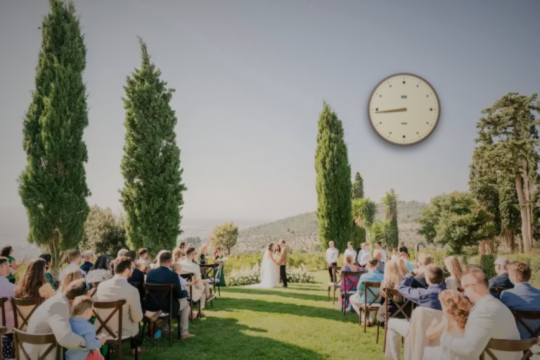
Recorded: 8h44
